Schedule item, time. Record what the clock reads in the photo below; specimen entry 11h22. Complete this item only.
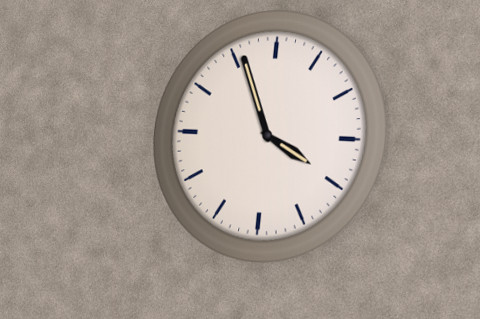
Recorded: 3h56
